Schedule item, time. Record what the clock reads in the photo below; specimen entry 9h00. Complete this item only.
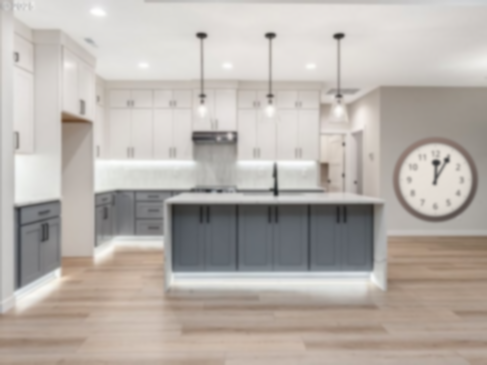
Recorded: 12h05
